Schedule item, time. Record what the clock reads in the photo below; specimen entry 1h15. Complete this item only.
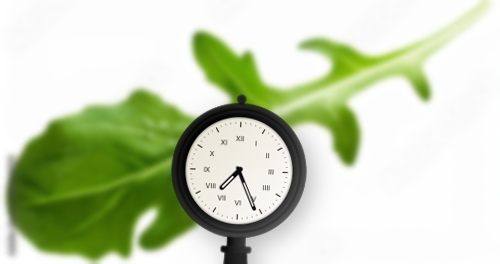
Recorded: 7h26
